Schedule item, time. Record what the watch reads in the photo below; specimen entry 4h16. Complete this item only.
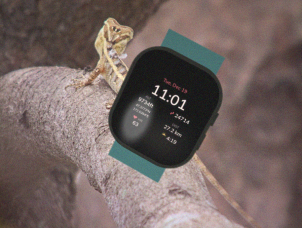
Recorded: 11h01
